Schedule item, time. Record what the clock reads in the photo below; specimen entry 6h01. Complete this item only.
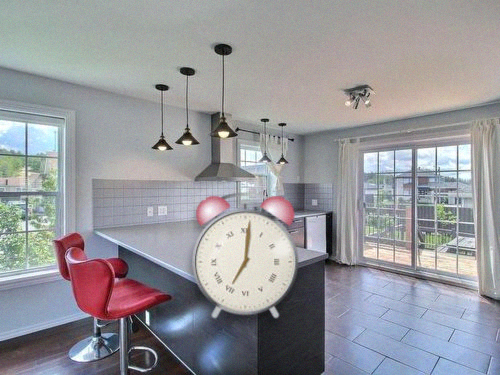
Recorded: 7h01
